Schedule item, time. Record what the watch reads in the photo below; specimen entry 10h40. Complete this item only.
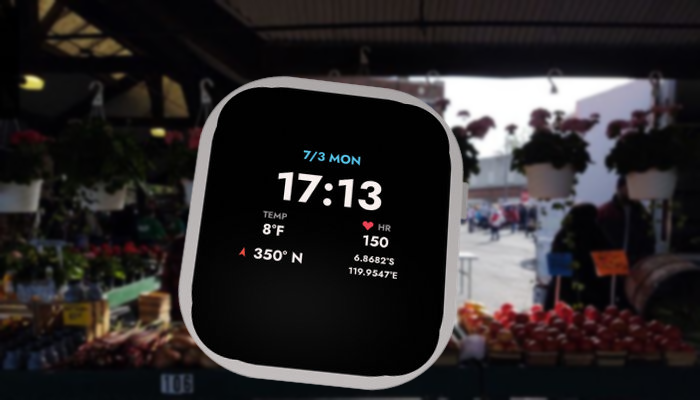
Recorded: 17h13
